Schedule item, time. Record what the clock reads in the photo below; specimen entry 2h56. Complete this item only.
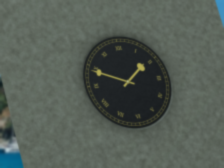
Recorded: 1h49
